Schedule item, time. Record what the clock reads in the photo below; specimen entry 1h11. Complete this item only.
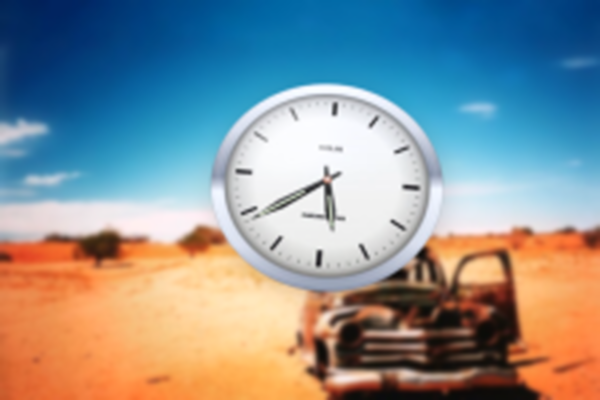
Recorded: 5h39
